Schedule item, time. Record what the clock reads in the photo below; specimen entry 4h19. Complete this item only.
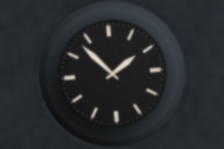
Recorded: 1h53
